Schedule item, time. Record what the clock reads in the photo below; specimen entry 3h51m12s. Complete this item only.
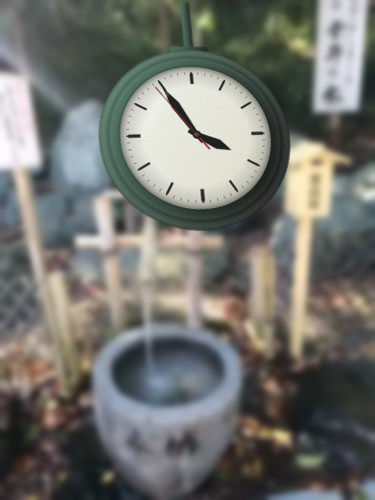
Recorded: 3h54m54s
